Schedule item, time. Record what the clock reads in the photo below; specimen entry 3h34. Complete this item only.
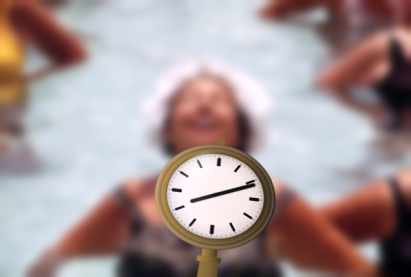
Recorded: 8h11
